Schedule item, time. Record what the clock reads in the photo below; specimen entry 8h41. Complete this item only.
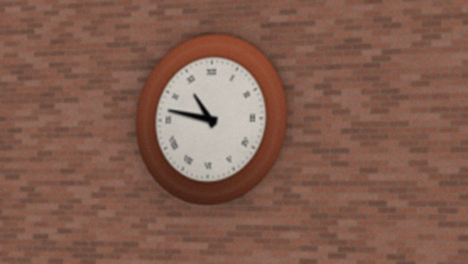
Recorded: 10h47
